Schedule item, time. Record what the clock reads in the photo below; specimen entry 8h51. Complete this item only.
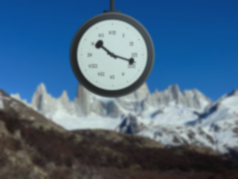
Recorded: 10h18
